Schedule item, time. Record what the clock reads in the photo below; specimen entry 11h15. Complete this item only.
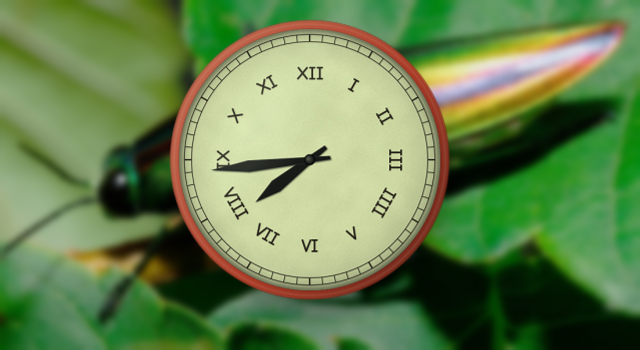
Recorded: 7h44
